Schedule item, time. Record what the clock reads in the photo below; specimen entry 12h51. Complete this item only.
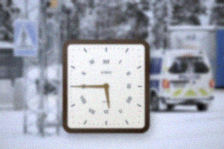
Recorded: 5h45
